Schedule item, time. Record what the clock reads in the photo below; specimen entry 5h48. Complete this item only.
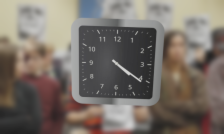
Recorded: 4h21
